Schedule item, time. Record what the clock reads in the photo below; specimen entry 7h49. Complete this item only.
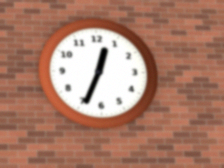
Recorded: 12h34
